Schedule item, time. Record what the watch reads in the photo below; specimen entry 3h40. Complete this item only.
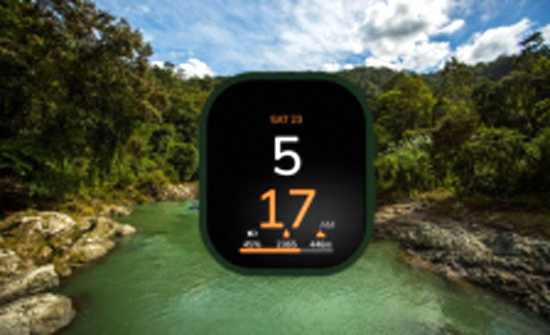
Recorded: 5h17
